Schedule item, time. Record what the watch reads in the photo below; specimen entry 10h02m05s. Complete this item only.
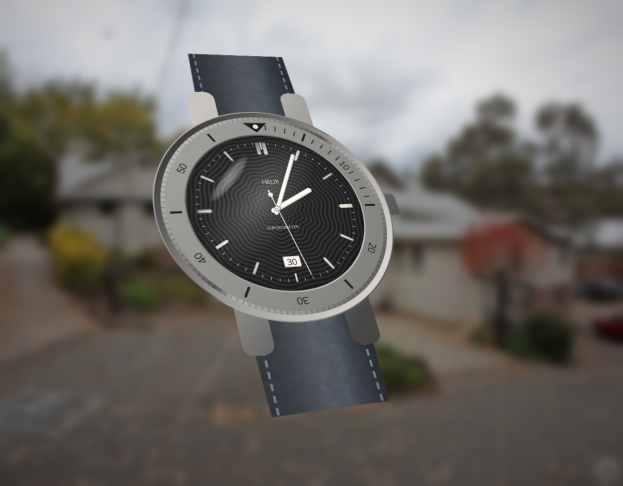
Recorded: 2h04m28s
